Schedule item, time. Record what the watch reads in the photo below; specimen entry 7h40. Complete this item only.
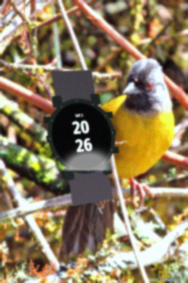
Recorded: 20h26
